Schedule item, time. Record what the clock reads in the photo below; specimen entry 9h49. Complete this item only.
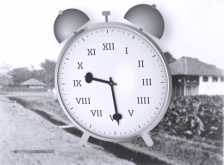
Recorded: 9h29
